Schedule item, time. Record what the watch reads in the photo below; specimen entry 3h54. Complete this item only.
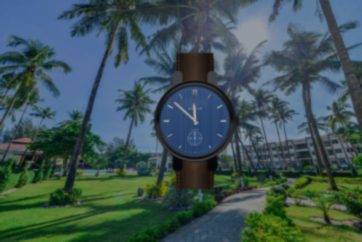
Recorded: 11h52
